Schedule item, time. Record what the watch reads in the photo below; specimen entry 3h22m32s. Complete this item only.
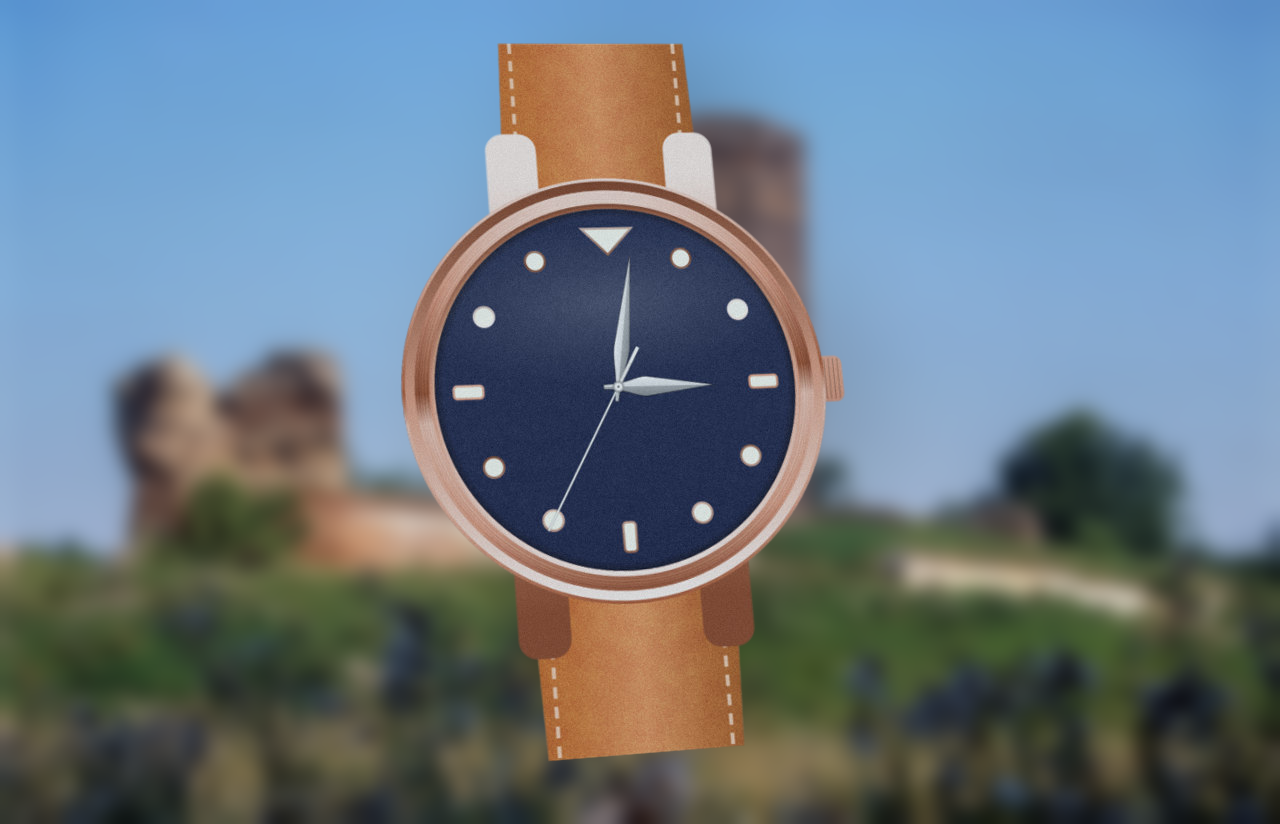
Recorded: 3h01m35s
